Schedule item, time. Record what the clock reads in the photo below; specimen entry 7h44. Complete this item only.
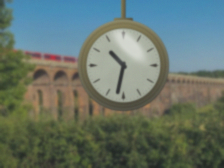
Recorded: 10h32
